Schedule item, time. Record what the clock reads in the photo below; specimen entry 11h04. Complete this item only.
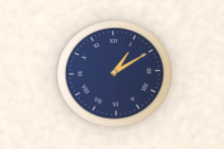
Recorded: 1h10
